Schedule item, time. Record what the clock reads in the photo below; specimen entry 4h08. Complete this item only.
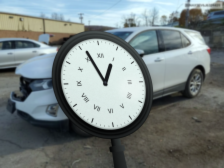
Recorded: 12h56
